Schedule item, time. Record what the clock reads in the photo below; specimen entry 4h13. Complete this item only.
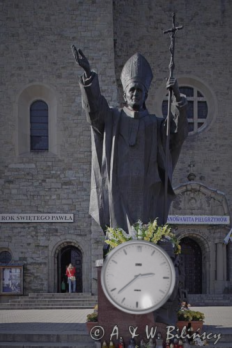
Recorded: 2h38
